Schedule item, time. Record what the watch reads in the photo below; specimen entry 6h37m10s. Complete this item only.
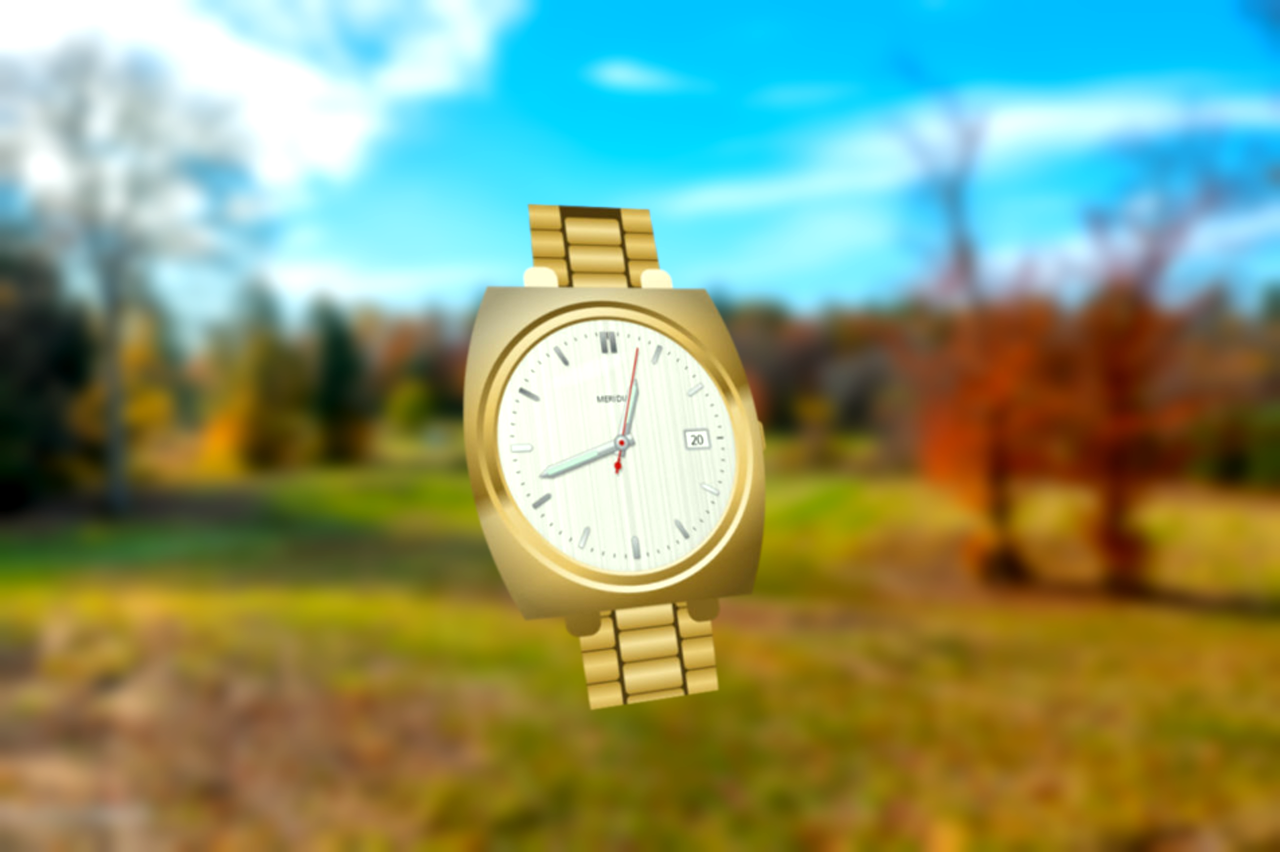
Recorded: 12h42m03s
